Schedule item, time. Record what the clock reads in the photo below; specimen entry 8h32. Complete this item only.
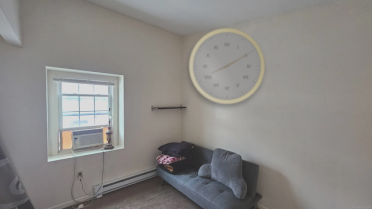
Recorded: 8h10
